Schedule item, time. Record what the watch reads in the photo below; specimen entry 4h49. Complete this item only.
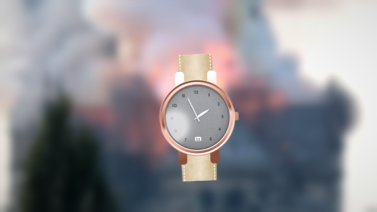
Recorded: 1h56
